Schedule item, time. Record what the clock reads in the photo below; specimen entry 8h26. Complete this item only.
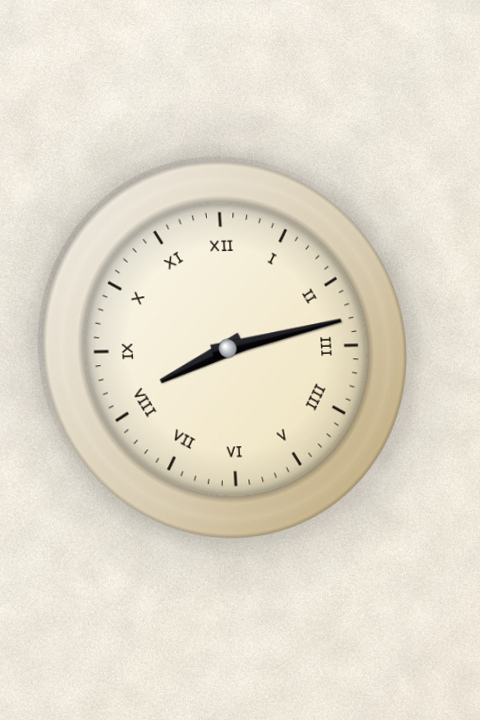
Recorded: 8h13
